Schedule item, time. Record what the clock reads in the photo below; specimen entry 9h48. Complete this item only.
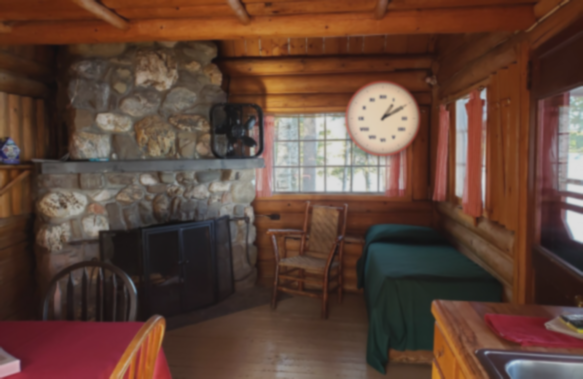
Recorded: 1h10
